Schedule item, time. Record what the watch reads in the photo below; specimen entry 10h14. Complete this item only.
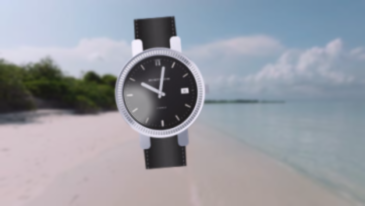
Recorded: 10h02
